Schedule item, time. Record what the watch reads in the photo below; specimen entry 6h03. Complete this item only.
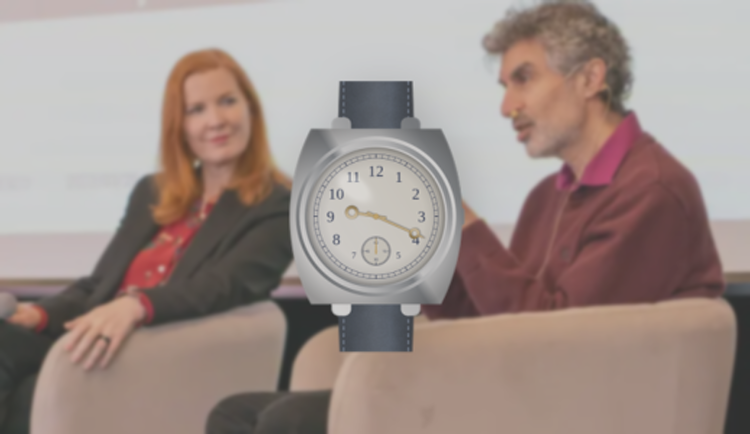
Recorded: 9h19
